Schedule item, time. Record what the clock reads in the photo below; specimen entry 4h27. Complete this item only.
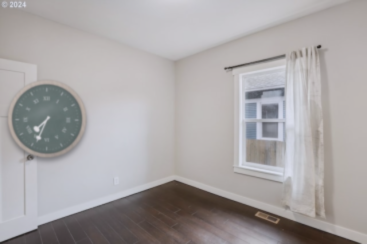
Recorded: 7h34
